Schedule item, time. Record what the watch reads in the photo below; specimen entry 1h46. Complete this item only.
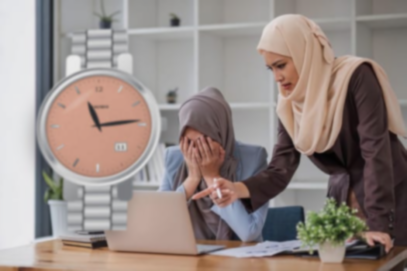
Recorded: 11h14
